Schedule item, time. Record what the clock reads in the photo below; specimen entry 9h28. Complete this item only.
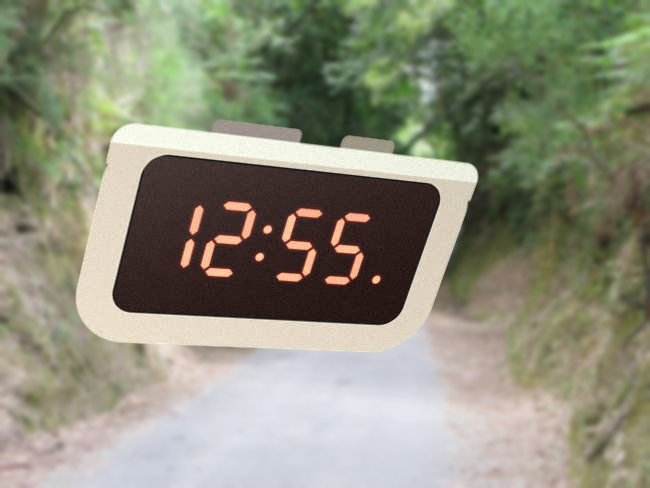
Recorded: 12h55
